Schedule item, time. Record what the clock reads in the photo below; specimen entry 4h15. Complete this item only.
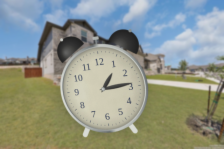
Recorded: 1h14
